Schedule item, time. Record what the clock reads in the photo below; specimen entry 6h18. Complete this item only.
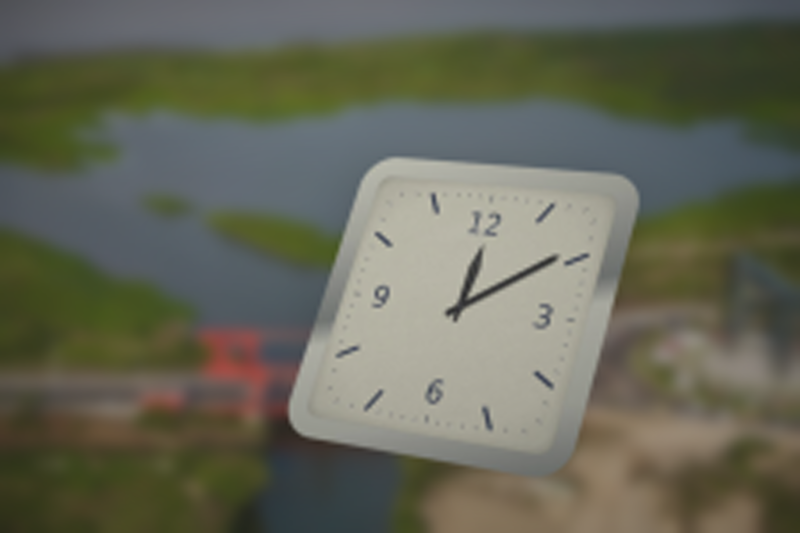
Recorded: 12h09
